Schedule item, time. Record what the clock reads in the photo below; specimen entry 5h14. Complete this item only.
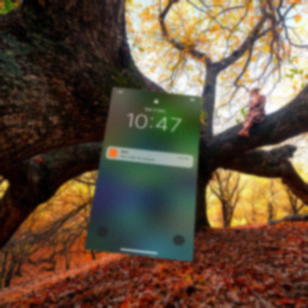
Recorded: 10h47
